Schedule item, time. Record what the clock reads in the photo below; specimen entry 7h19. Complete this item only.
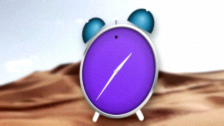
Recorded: 1h37
